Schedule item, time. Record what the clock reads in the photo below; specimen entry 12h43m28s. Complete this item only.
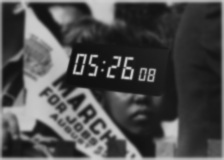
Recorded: 5h26m08s
